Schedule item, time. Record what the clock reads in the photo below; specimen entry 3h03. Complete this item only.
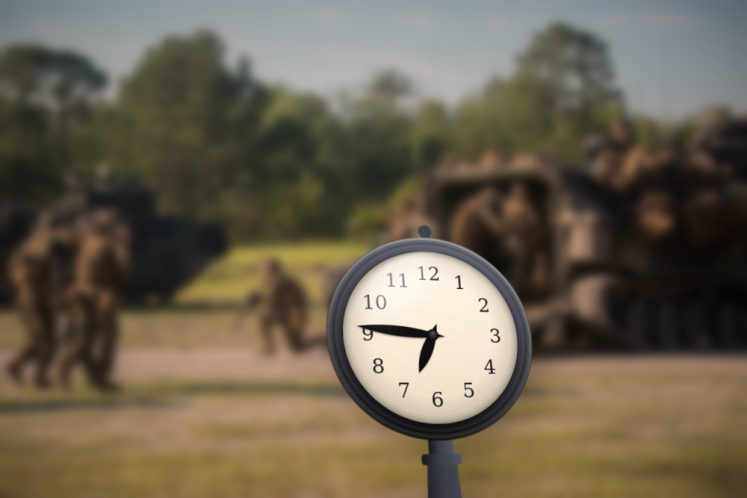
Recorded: 6h46
